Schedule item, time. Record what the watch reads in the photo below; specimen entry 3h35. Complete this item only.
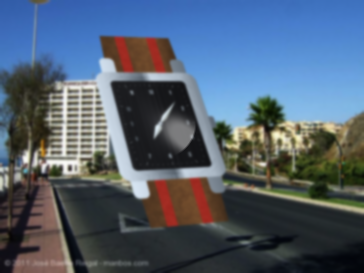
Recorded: 7h07
